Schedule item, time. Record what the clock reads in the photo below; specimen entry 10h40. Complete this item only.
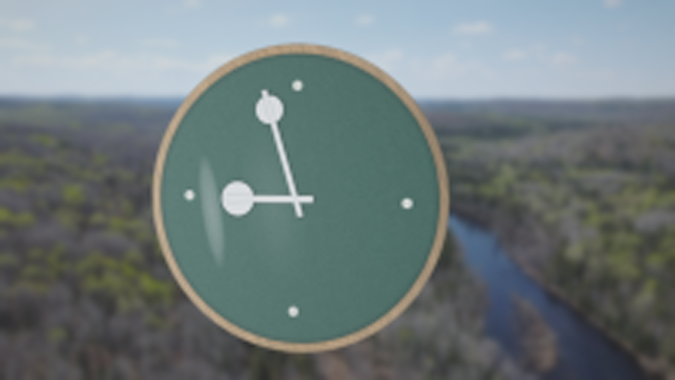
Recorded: 8h57
